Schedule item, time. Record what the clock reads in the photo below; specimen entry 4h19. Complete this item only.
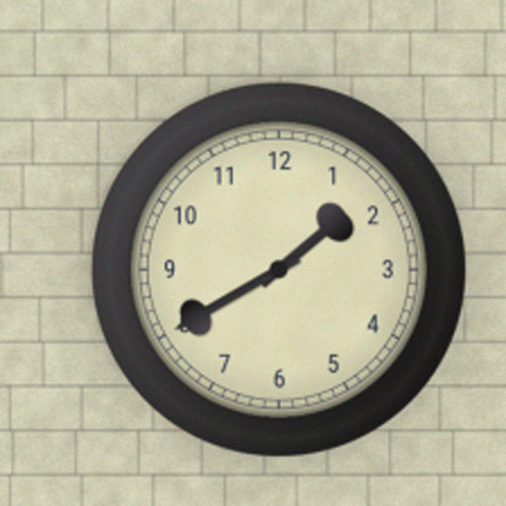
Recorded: 1h40
